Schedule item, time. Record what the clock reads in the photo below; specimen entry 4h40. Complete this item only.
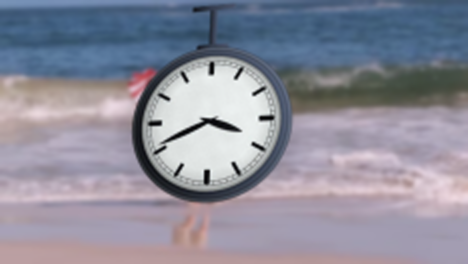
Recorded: 3h41
